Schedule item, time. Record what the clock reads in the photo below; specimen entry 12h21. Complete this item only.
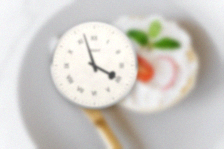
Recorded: 3h57
